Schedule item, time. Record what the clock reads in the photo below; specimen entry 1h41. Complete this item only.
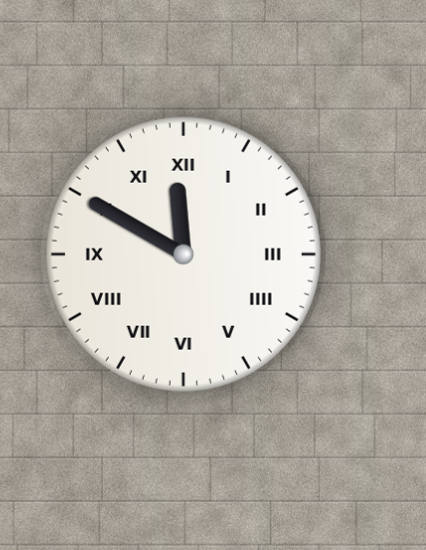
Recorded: 11h50
